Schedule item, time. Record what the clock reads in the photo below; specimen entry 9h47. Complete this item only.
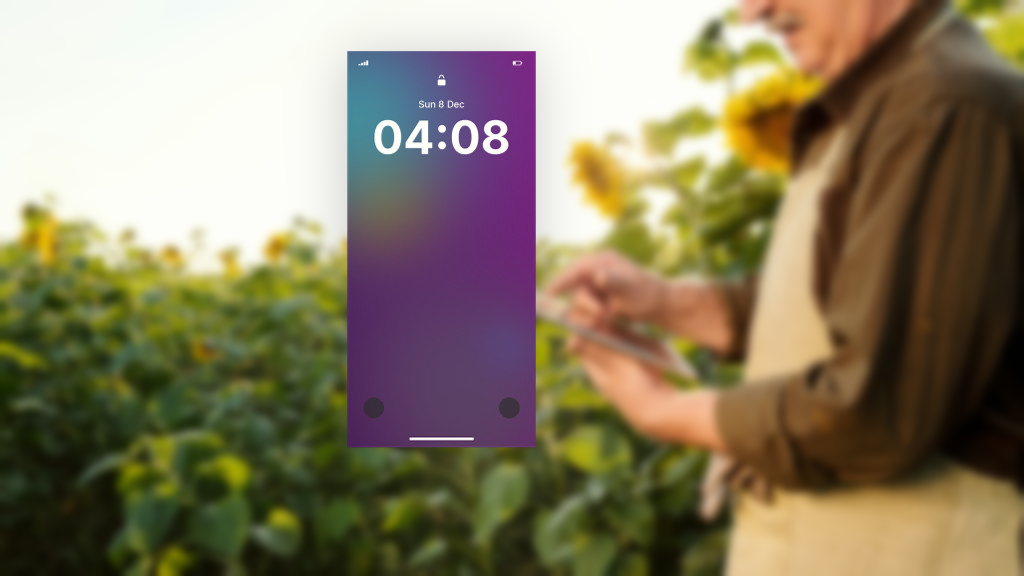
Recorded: 4h08
